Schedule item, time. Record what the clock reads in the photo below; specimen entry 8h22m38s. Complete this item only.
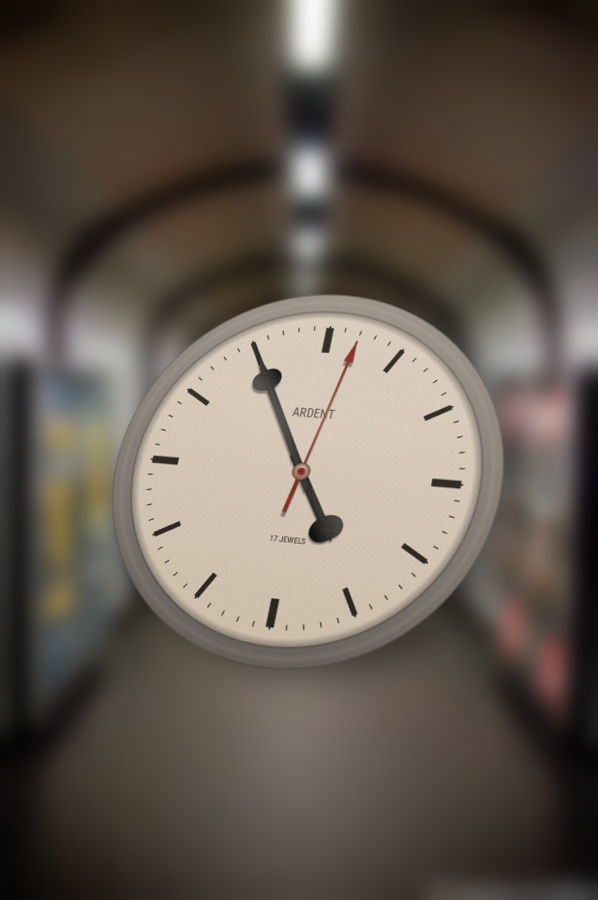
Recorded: 4h55m02s
